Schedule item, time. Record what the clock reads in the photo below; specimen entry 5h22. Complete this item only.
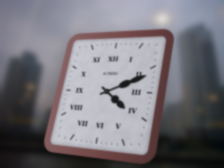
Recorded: 4h11
